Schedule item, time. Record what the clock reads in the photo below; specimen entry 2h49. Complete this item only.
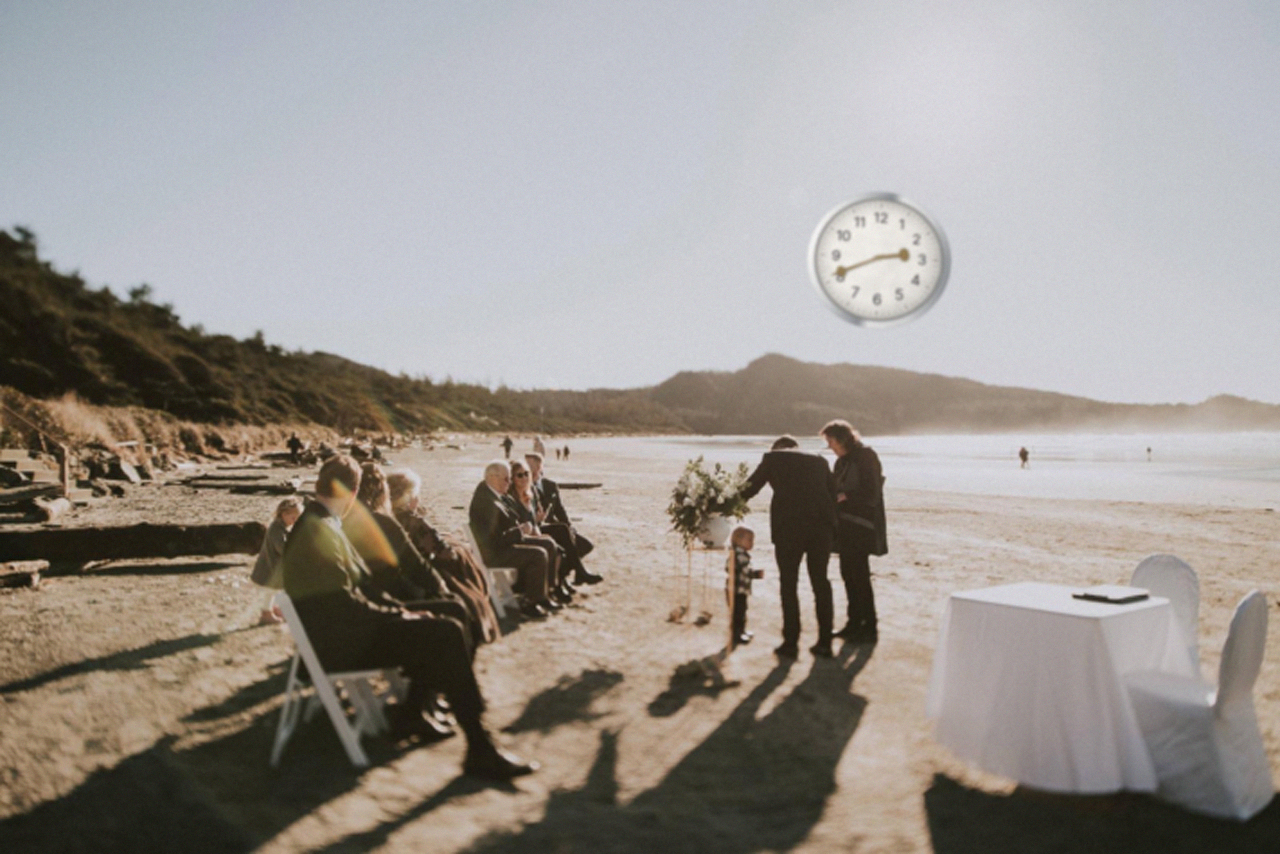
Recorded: 2h41
